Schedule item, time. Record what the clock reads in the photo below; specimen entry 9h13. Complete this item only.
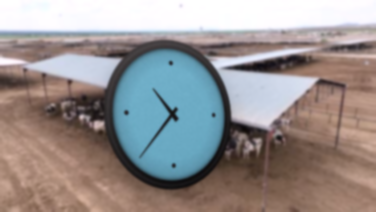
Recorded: 10h37
